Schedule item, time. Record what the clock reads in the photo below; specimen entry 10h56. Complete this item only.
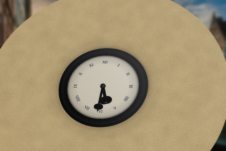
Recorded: 5h31
